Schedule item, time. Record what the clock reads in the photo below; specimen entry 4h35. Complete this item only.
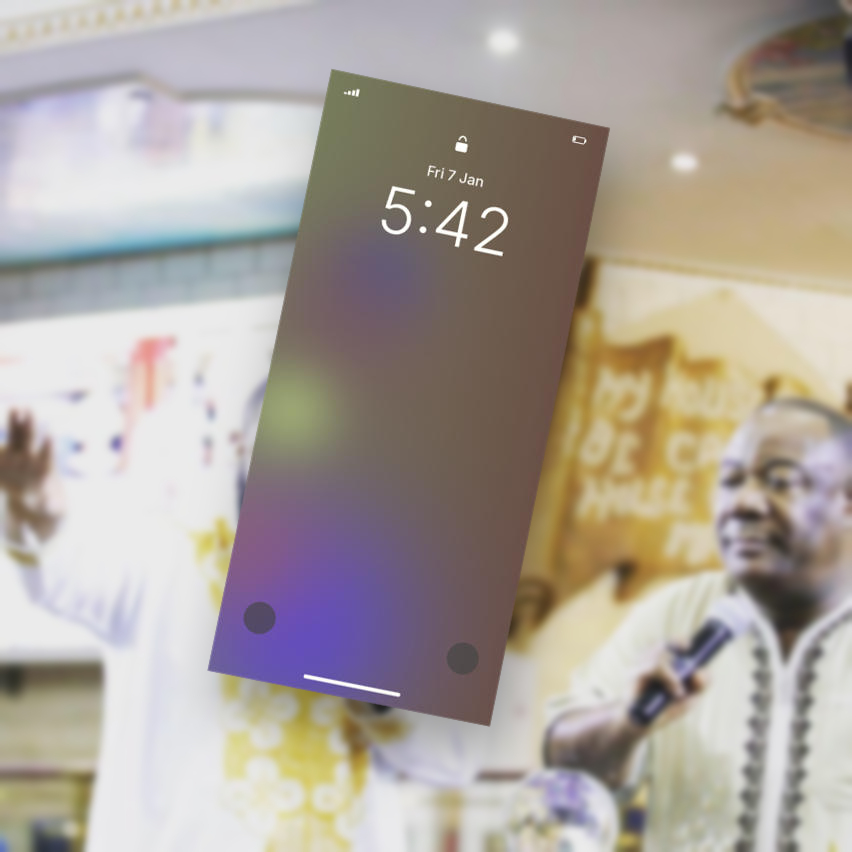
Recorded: 5h42
